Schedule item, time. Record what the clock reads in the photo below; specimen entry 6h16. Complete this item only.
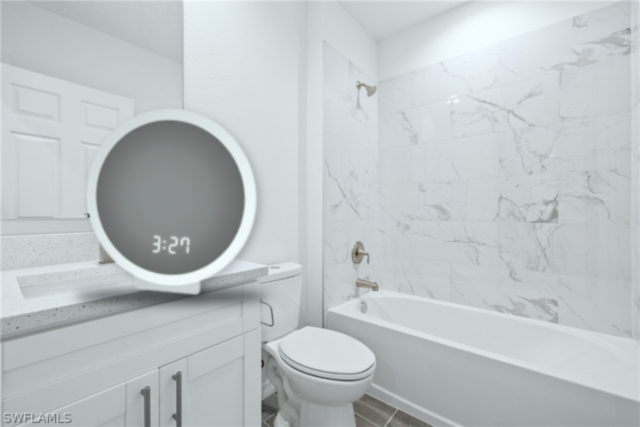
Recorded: 3h27
